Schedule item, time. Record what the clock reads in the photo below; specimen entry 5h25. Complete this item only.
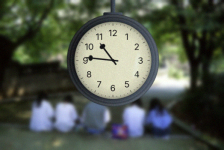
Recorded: 10h46
